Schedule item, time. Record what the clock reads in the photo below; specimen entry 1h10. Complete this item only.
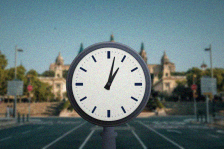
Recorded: 1h02
